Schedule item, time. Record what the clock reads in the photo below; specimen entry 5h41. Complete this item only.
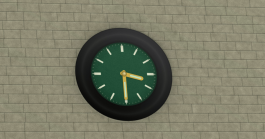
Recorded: 3h30
